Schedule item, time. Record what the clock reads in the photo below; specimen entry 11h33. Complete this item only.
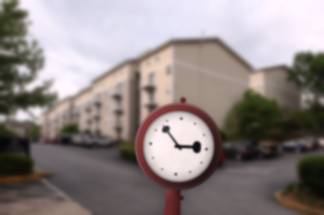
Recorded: 2h53
